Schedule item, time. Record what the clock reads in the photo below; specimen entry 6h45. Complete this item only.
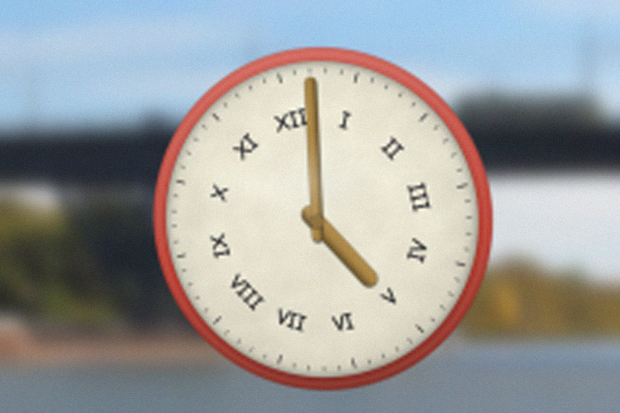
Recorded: 5h02
